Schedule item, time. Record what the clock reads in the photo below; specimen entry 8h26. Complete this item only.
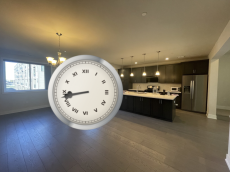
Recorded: 8h43
